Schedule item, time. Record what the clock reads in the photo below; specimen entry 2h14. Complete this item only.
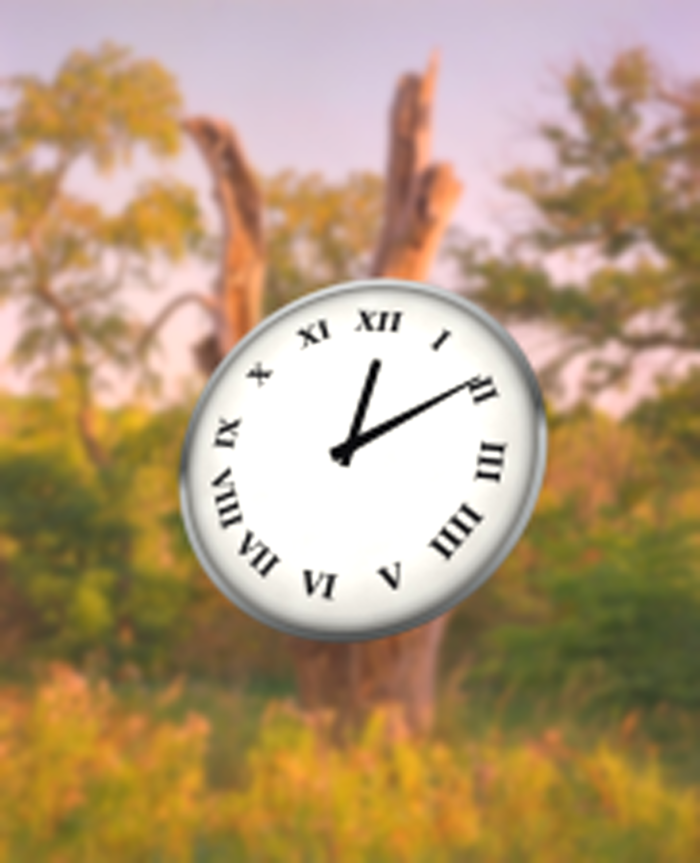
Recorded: 12h09
